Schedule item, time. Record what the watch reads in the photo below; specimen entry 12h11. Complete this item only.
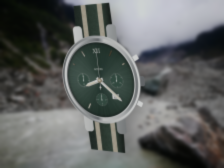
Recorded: 8h22
